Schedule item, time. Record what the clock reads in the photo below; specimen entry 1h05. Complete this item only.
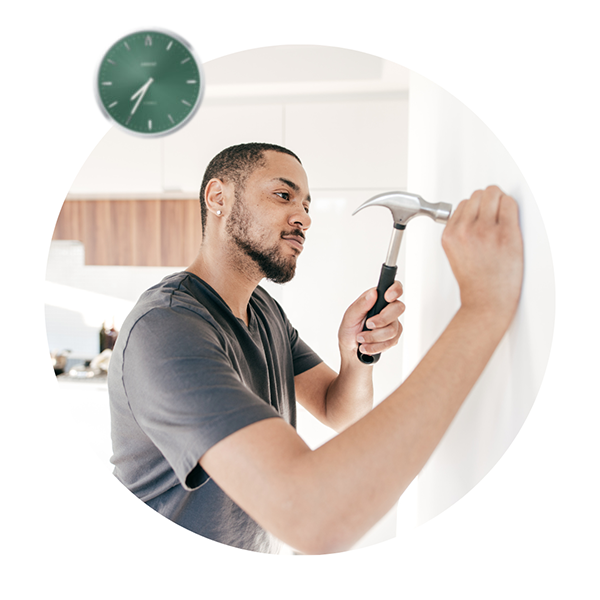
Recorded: 7h35
